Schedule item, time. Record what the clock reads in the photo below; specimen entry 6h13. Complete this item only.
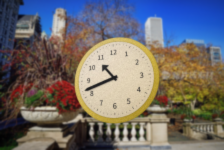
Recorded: 10h42
